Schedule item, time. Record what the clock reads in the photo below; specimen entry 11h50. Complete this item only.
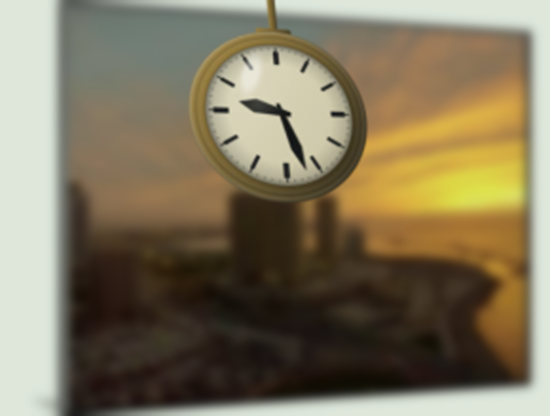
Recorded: 9h27
